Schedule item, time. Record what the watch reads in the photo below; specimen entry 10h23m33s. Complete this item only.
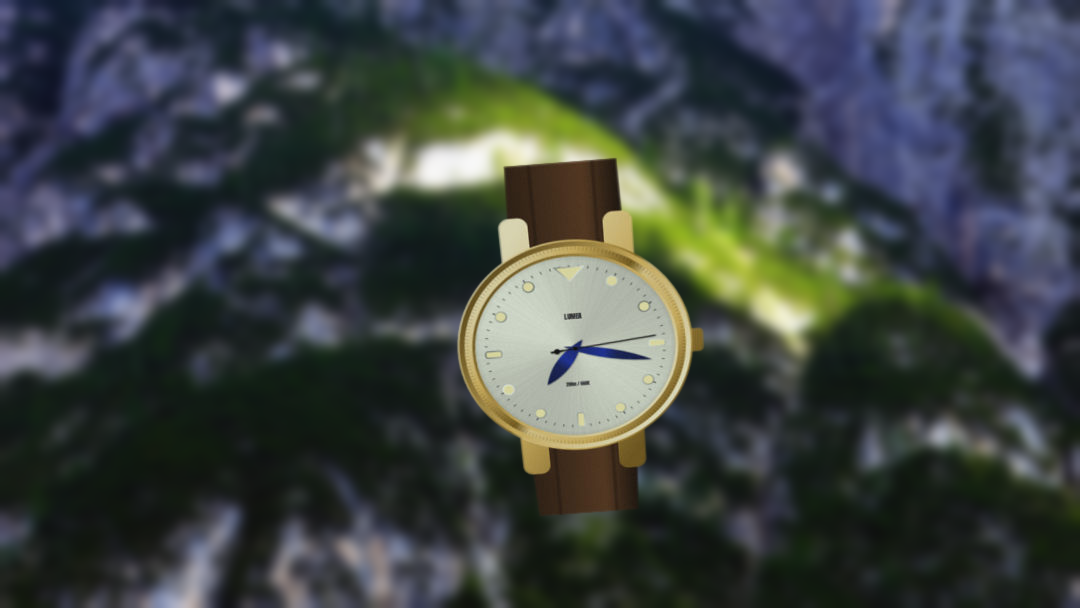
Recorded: 7h17m14s
